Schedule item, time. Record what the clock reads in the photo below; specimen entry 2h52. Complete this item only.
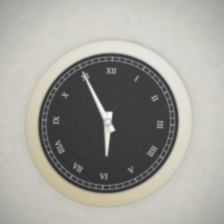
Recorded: 5h55
